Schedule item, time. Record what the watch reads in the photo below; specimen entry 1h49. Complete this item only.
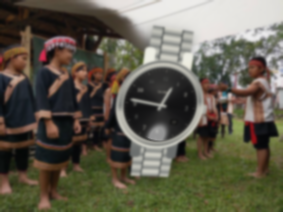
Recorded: 12h46
